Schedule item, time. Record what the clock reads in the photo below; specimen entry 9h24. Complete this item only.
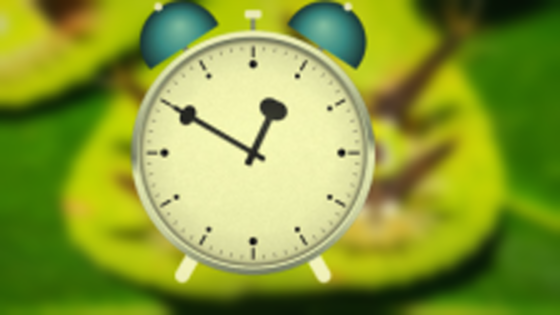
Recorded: 12h50
